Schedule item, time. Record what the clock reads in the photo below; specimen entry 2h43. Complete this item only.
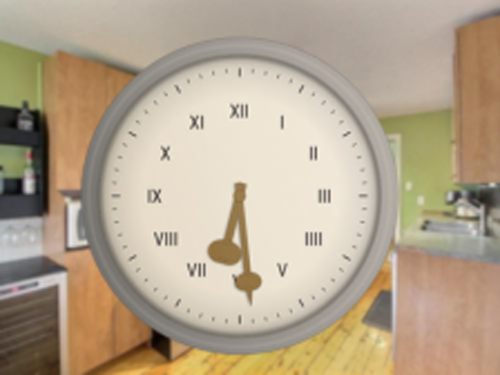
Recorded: 6h29
